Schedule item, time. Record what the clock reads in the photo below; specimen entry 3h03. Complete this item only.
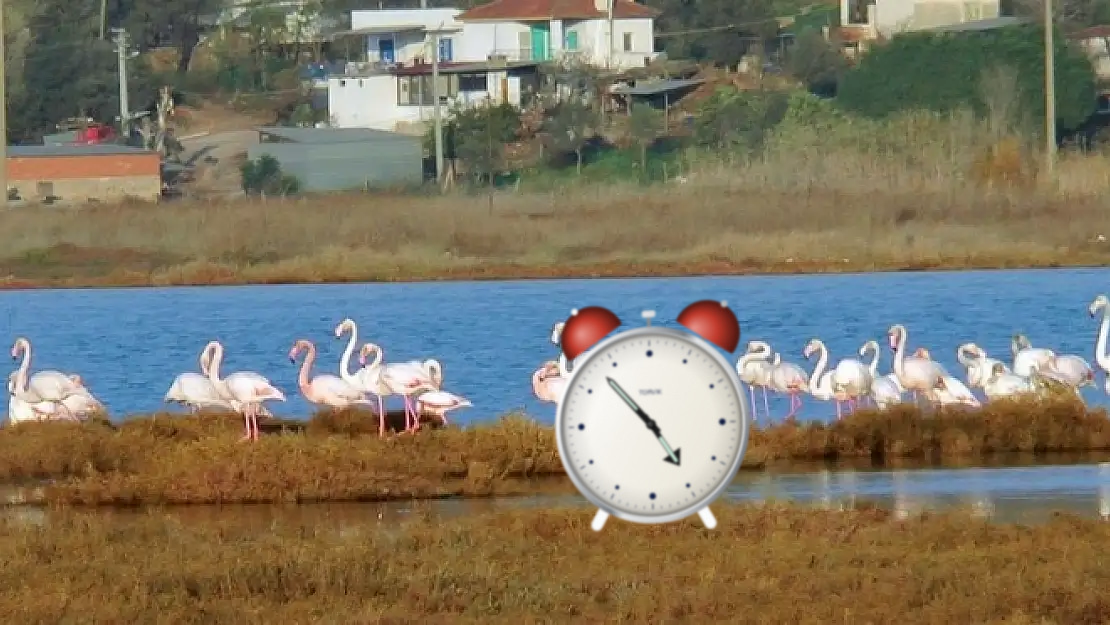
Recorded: 4h53
